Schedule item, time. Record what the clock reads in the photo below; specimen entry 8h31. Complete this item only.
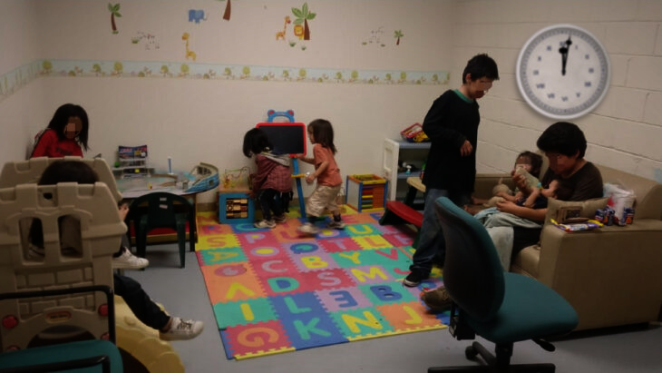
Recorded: 12h02
